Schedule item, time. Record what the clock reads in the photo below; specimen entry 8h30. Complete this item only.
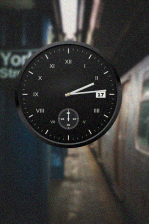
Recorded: 2h14
